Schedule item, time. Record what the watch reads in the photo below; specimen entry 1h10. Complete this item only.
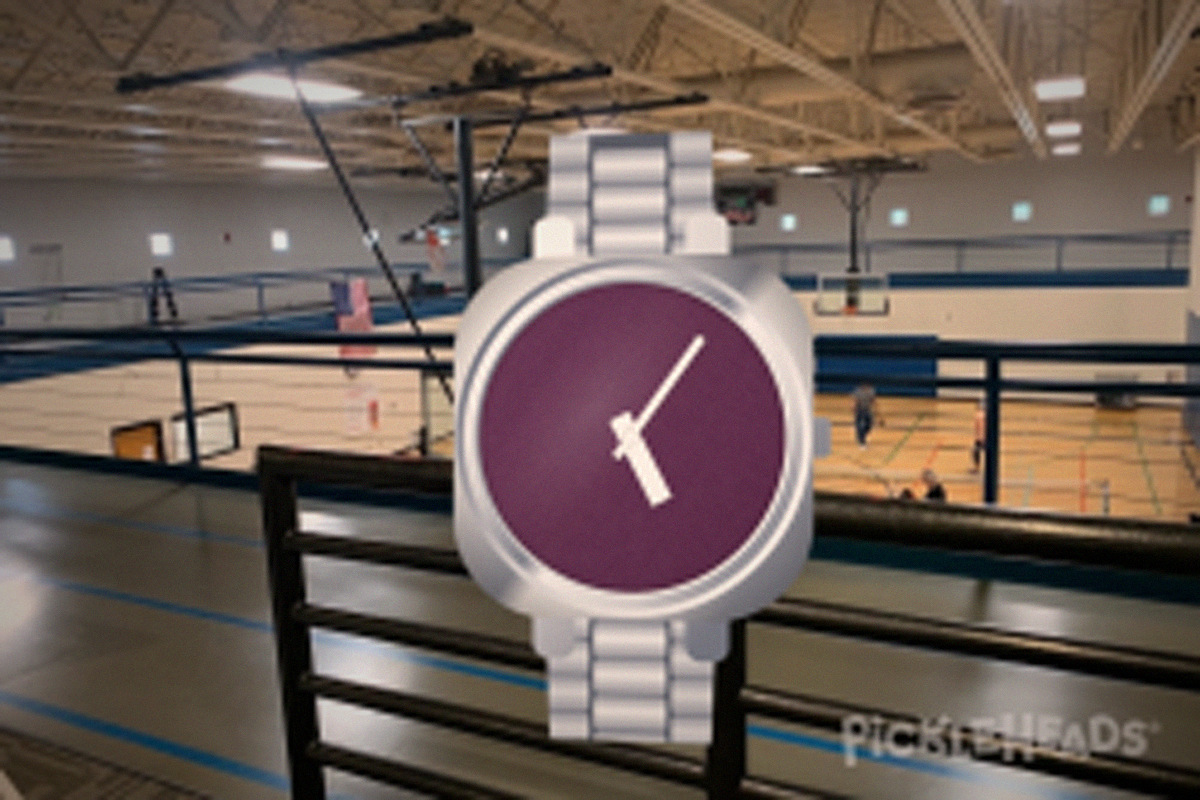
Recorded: 5h06
